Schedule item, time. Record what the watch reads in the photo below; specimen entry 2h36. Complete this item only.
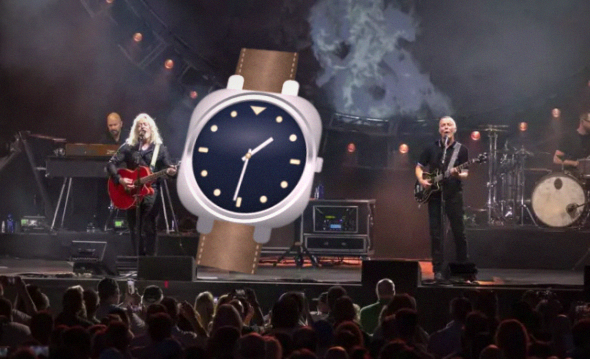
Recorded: 1h31
